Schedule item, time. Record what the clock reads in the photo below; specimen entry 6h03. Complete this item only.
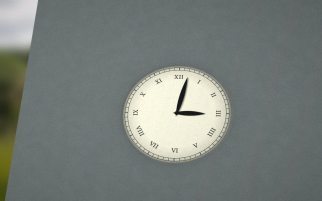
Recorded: 3h02
